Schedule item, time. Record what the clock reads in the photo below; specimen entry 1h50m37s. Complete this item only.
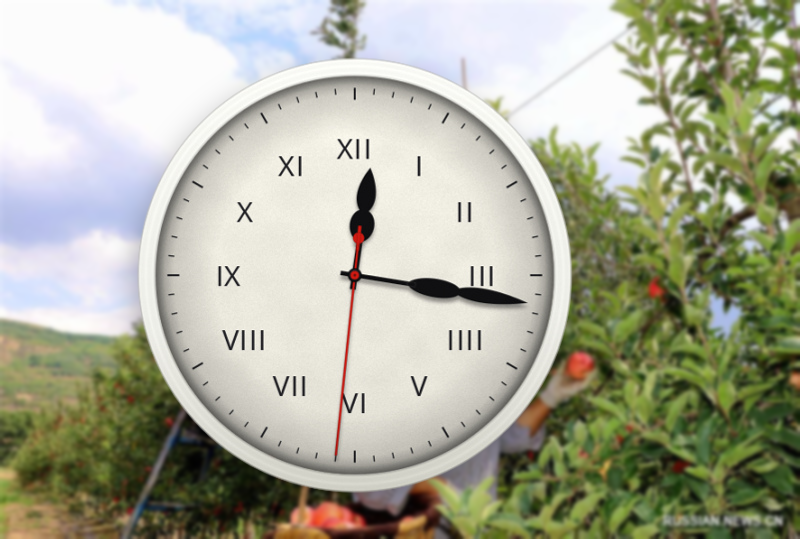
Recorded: 12h16m31s
